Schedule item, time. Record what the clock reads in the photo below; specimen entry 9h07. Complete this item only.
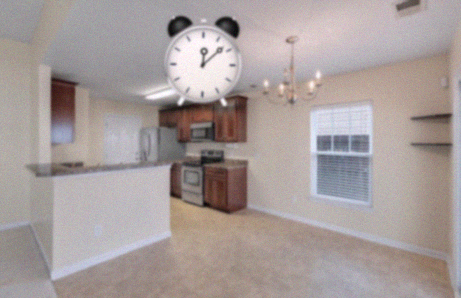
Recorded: 12h08
